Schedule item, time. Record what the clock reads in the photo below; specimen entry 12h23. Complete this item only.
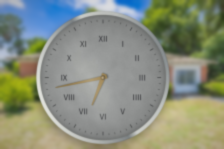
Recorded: 6h43
